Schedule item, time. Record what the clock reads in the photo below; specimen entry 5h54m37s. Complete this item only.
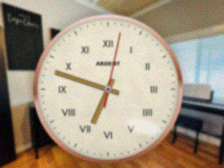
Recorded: 6h48m02s
